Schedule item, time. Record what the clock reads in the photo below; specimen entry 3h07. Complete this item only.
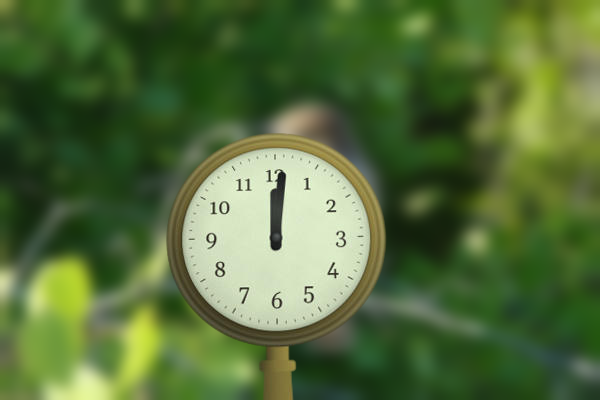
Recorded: 12h01
